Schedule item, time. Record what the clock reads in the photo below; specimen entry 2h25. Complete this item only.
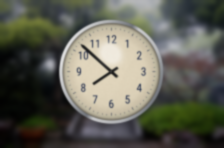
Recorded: 7h52
